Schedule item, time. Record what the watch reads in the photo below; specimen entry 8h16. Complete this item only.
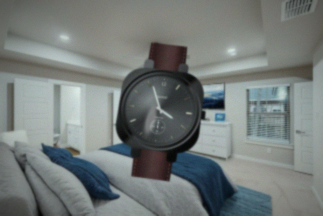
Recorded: 3h56
